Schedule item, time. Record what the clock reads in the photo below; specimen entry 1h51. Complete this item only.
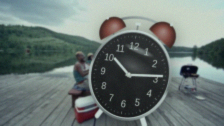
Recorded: 10h14
